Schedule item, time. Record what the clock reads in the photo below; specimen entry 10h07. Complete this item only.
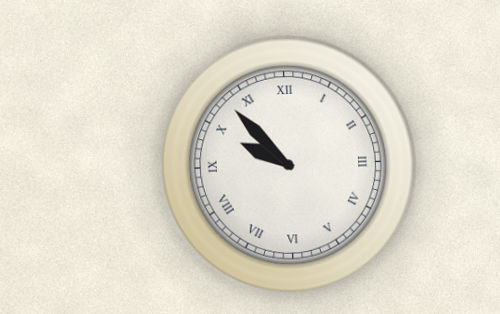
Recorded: 9h53
